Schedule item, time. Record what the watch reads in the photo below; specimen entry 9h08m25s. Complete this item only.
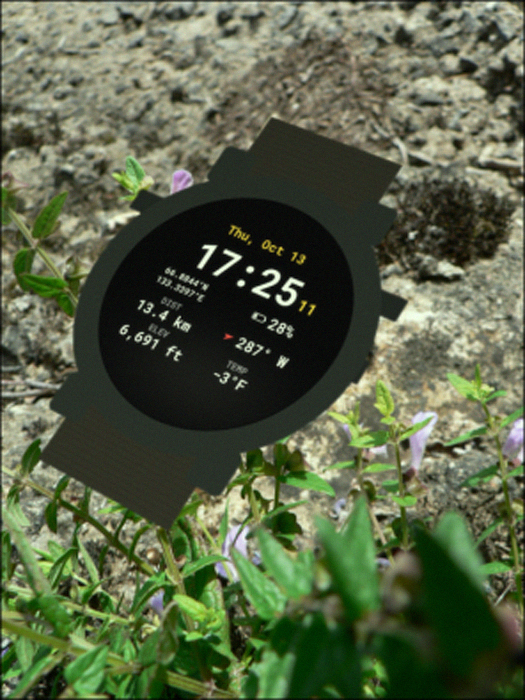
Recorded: 17h25m11s
